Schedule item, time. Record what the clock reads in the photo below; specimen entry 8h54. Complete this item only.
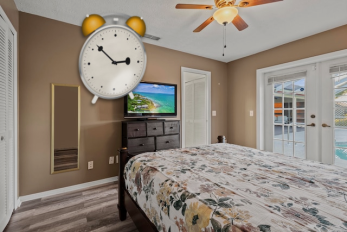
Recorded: 2h52
